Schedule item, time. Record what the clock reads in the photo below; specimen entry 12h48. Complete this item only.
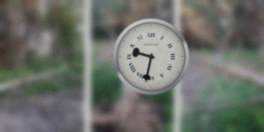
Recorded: 9h32
